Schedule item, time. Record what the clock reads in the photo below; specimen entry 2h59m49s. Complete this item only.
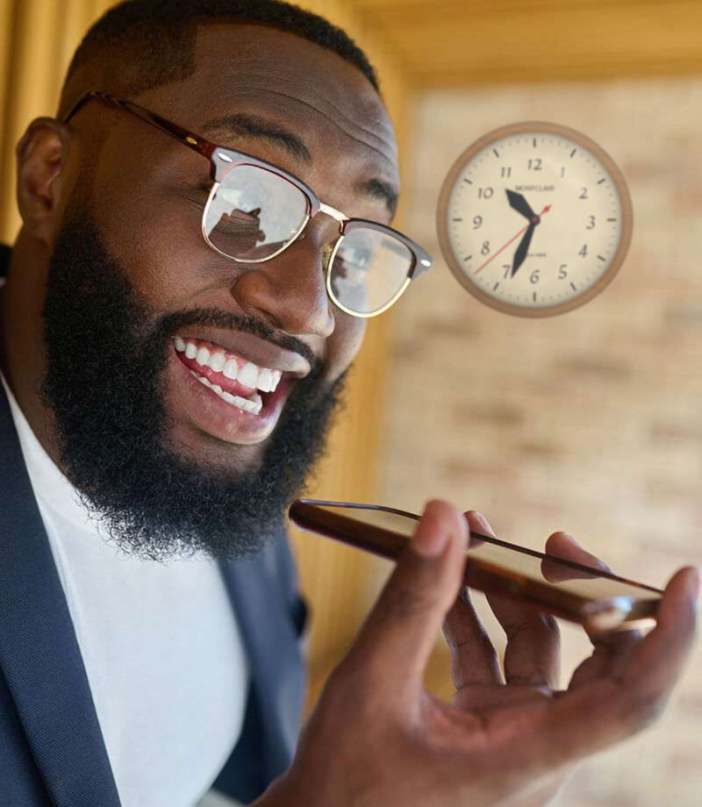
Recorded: 10h33m38s
